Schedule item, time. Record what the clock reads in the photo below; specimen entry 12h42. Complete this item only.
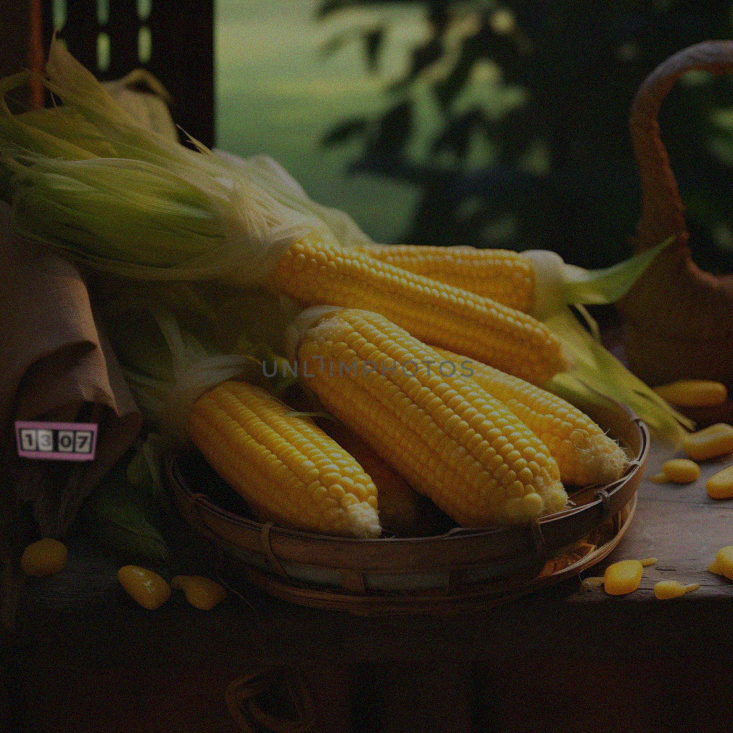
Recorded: 13h07
